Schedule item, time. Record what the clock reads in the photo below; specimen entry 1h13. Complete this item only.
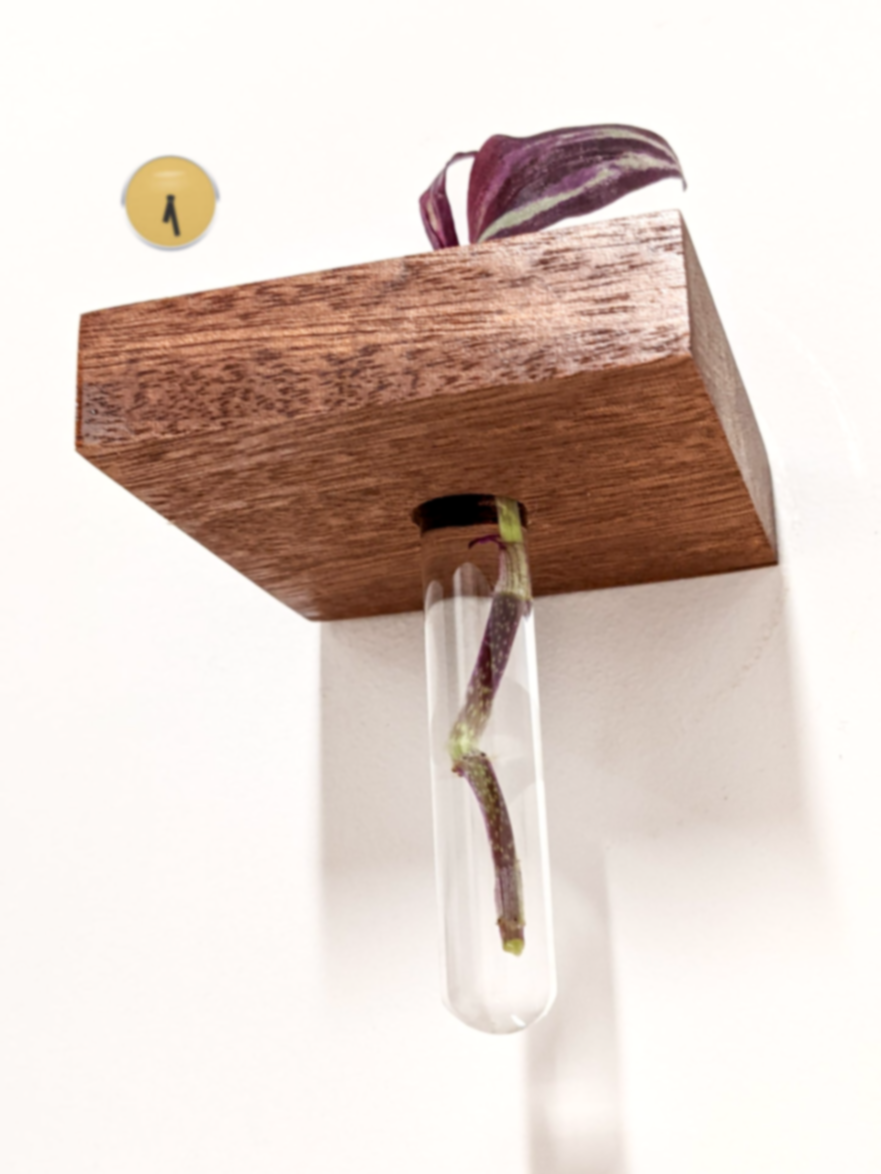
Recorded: 6h28
